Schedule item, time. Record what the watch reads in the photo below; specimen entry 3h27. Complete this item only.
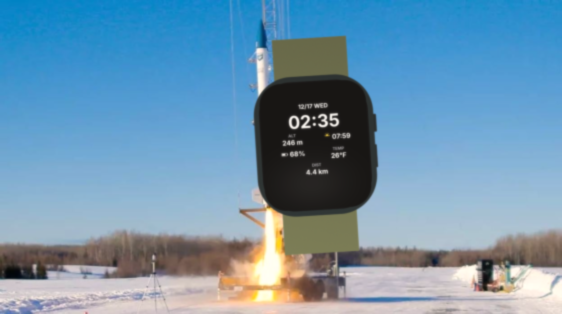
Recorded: 2h35
